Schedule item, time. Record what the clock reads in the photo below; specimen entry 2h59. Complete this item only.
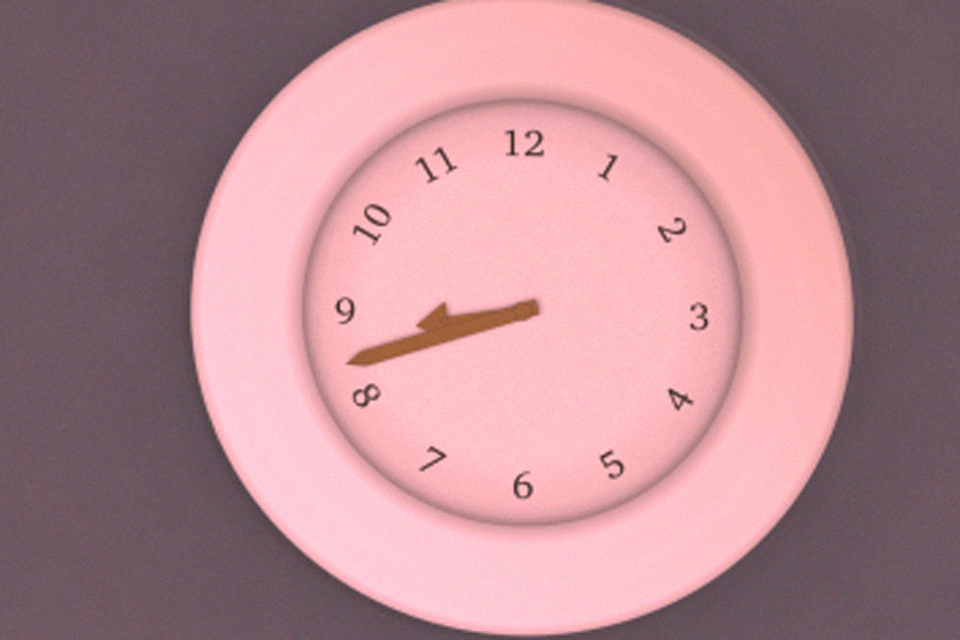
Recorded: 8h42
